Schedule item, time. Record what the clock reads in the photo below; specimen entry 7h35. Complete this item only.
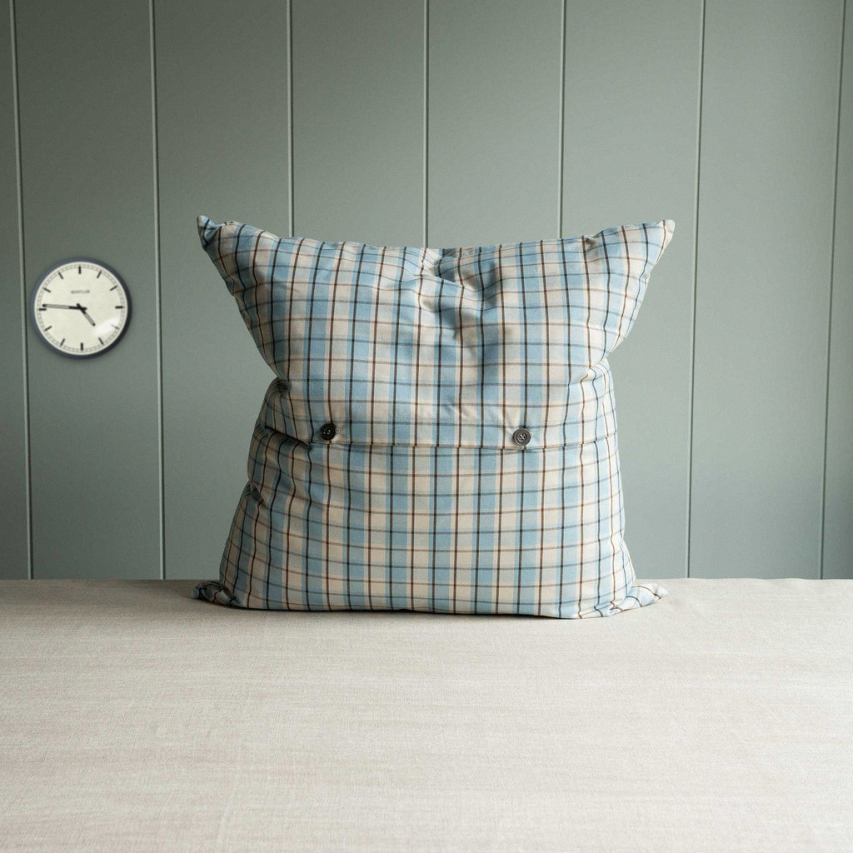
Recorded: 4h46
